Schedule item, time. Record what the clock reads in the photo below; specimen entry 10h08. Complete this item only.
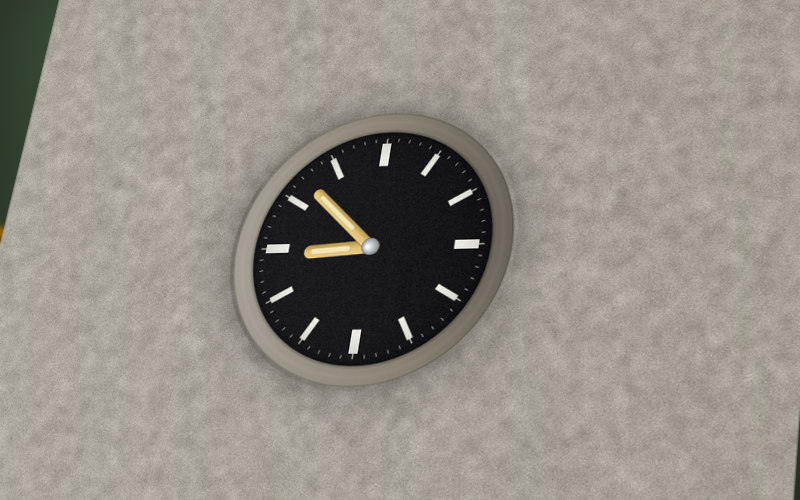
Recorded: 8h52
